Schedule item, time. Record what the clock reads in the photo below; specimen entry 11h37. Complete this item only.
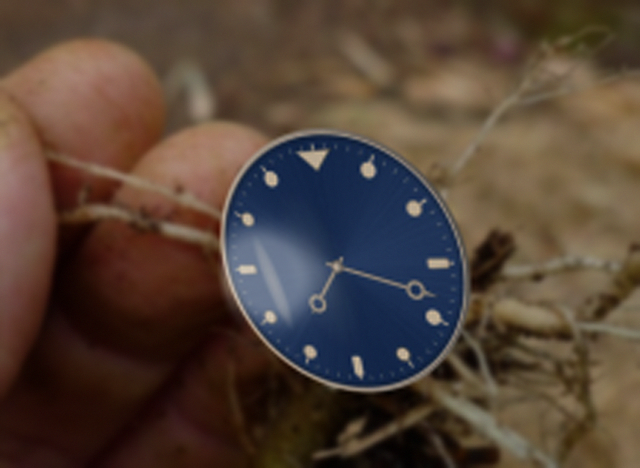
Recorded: 7h18
